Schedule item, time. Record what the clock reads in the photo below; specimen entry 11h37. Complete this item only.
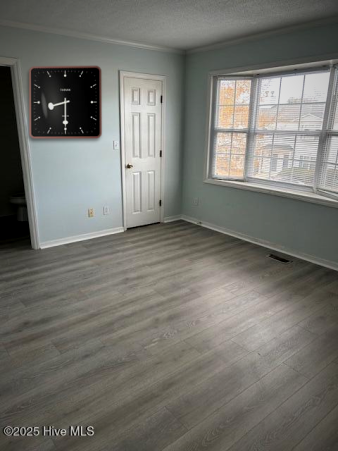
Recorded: 8h30
